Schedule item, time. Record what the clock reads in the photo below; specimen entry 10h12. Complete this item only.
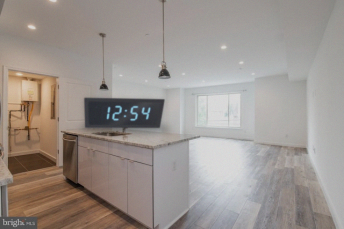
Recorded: 12h54
